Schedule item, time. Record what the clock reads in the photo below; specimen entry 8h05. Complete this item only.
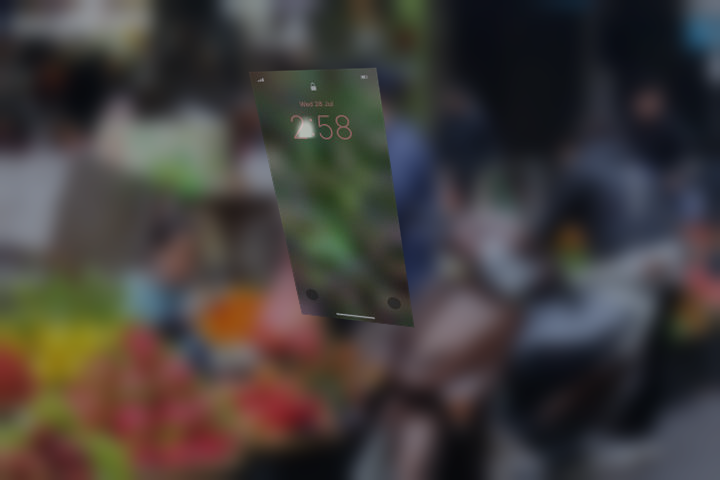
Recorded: 2h58
